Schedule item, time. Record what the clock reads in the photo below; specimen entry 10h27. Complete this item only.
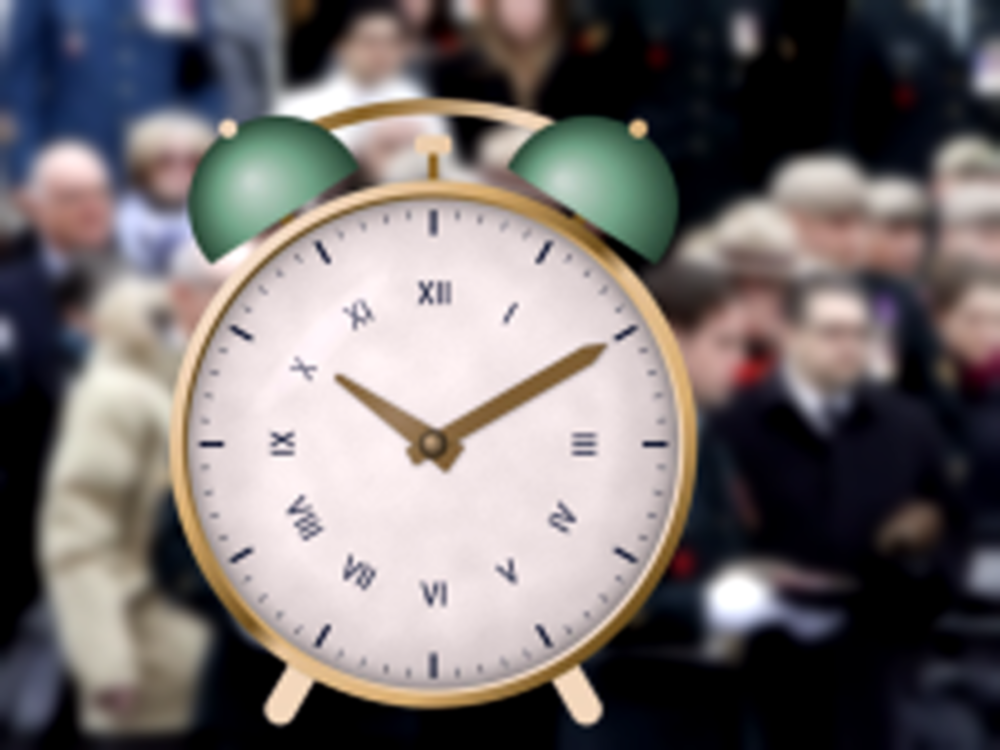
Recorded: 10h10
